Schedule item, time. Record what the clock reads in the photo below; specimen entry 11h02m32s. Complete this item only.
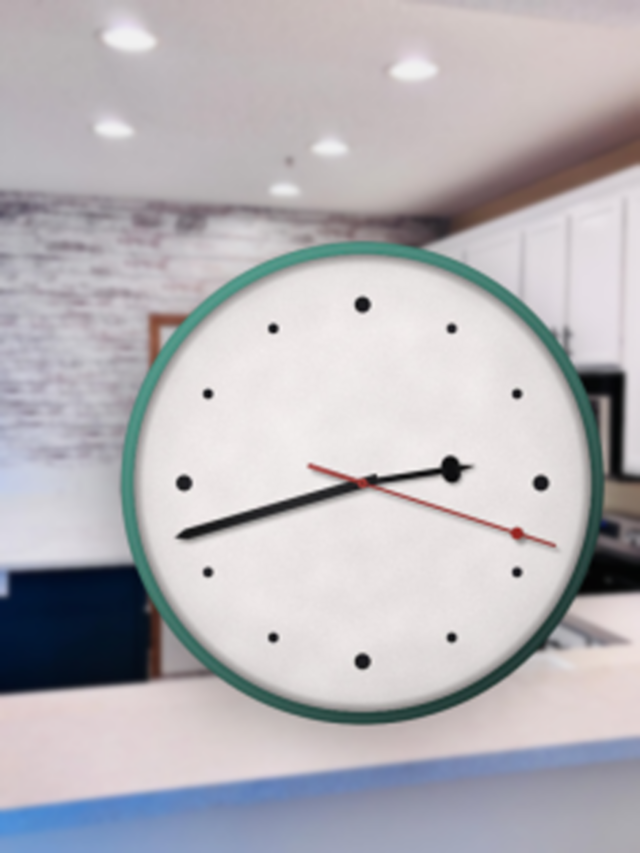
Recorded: 2h42m18s
